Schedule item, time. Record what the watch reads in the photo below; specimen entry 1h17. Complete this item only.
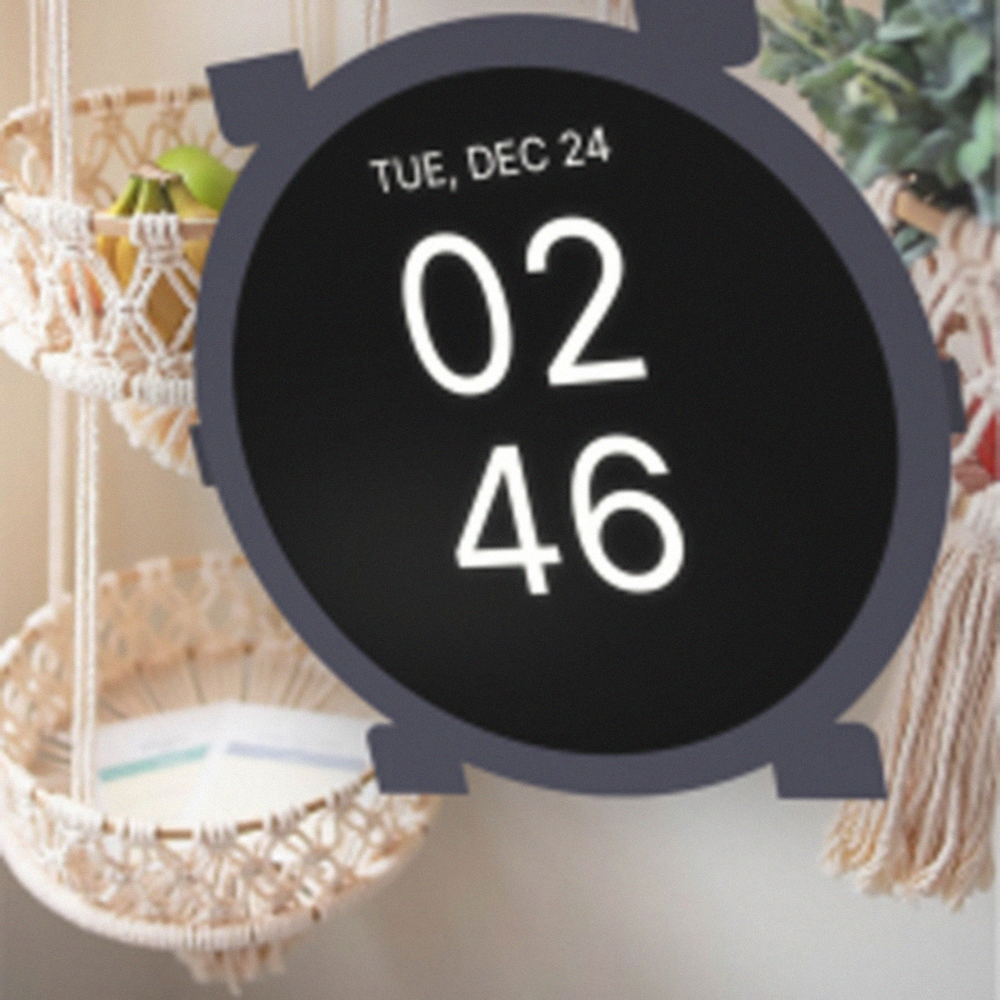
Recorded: 2h46
